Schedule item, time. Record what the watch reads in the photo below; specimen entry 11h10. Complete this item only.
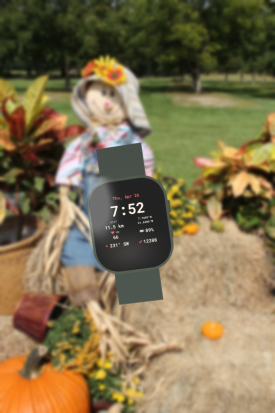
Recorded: 7h52
